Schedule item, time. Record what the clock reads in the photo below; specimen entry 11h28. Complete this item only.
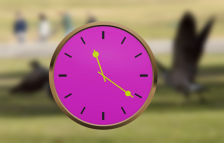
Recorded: 11h21
